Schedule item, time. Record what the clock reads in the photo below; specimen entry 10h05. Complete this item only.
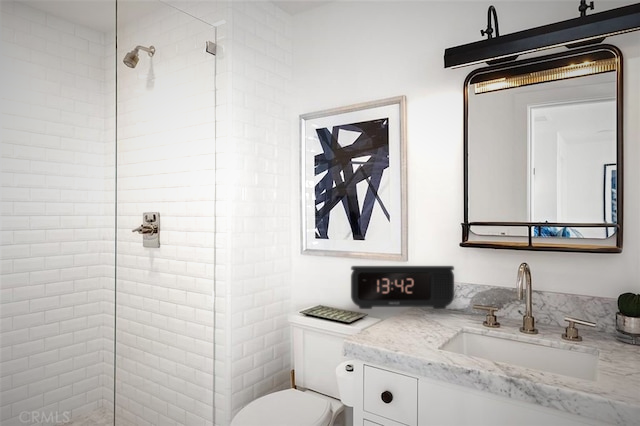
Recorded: 13h42
